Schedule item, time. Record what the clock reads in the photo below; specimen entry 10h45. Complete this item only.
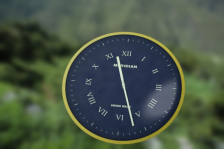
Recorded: 11h27
